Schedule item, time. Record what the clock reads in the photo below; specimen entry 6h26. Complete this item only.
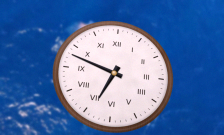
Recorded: 6h48
